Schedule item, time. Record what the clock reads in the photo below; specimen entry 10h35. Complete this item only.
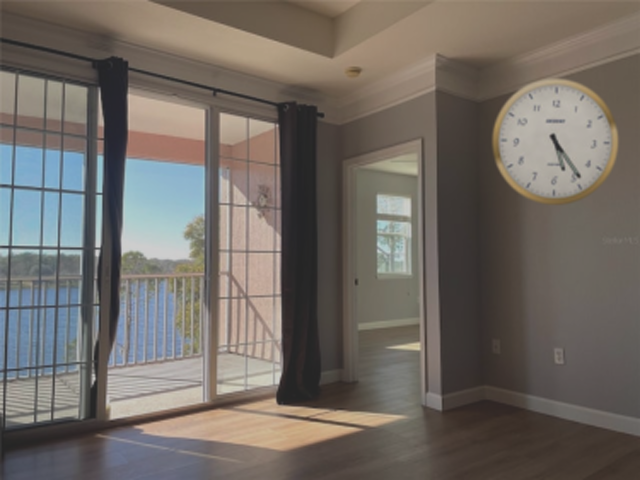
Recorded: 5h24
